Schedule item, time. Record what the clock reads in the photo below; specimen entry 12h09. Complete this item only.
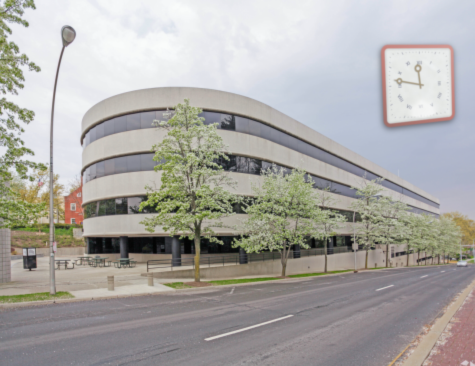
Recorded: 11h47
